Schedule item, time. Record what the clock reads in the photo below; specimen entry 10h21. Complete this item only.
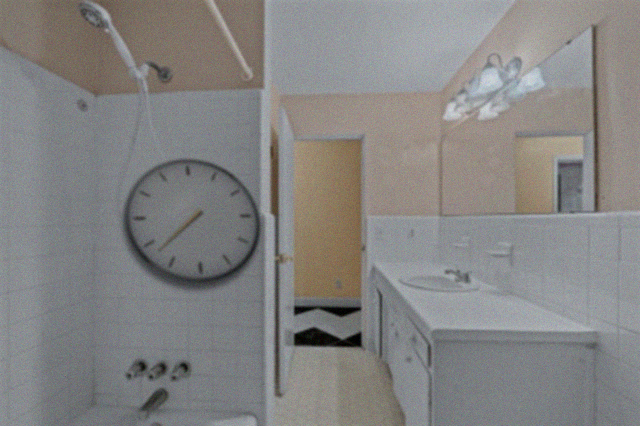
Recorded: 7h38
